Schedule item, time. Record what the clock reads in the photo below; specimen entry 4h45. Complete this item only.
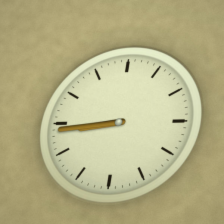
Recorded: 8h44
